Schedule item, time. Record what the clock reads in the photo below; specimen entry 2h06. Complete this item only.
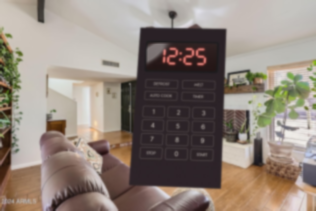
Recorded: 12h25
